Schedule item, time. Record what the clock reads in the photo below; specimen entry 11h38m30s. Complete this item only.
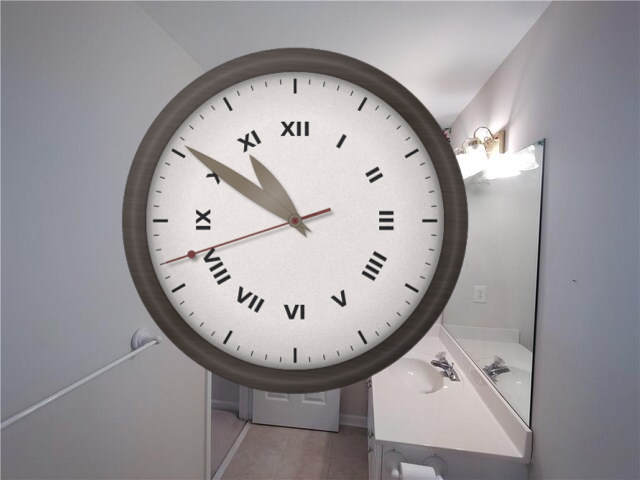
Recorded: 10h50m42s
